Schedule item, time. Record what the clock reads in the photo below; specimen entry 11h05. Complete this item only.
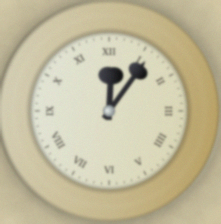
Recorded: 12h06
